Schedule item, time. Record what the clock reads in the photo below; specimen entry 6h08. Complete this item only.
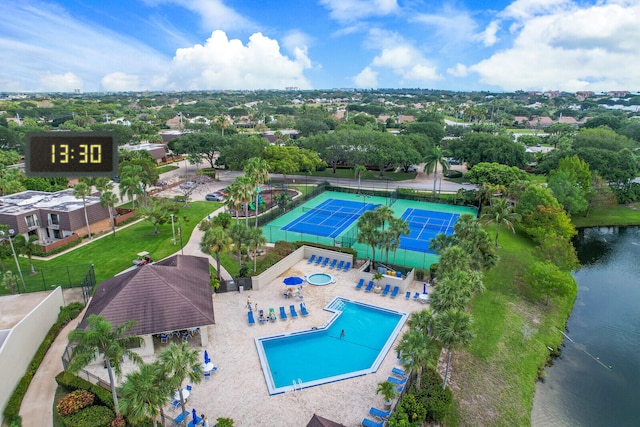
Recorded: 13h30
